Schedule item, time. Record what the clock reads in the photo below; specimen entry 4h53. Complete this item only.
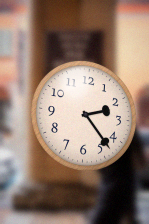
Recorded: 2h23
